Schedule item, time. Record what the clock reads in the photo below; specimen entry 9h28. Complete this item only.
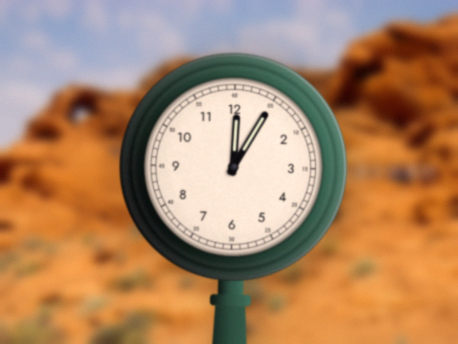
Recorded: 12h05
